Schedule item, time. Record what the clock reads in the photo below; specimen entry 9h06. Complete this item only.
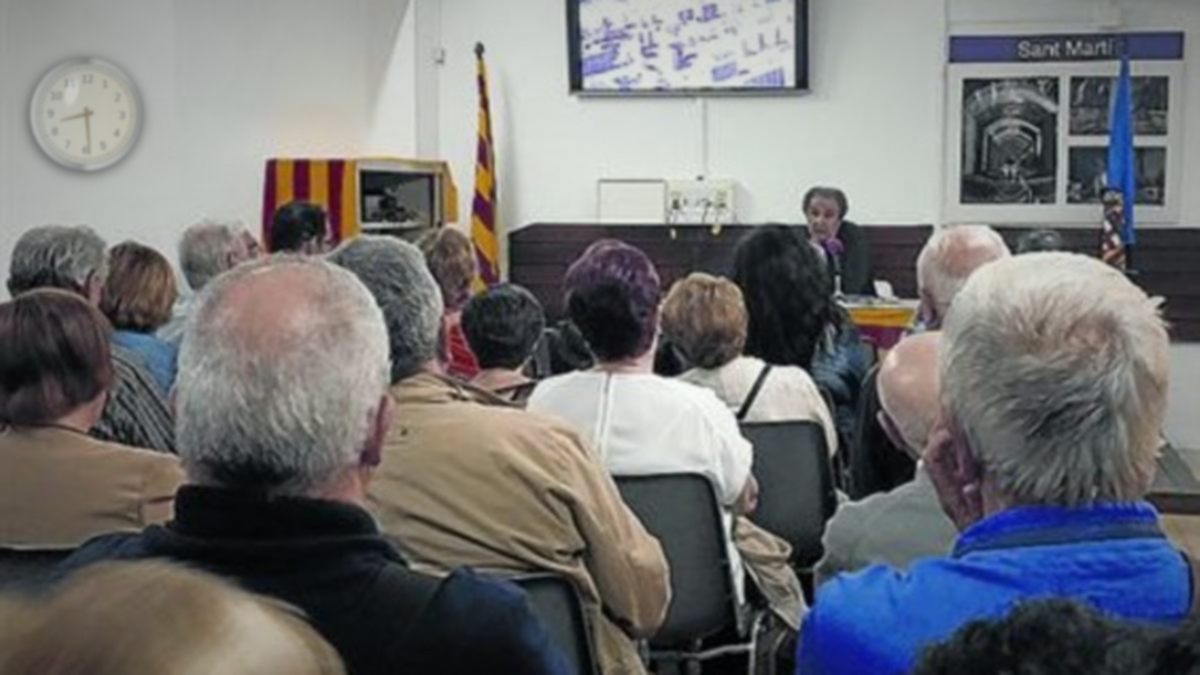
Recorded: 8h29
